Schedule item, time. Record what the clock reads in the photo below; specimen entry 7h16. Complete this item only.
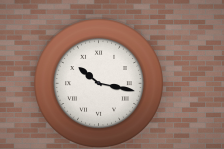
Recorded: 10h17
